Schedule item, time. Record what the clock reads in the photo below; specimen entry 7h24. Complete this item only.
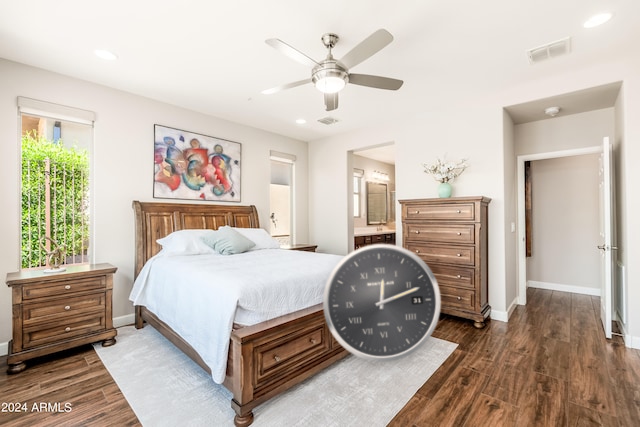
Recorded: 12h12
